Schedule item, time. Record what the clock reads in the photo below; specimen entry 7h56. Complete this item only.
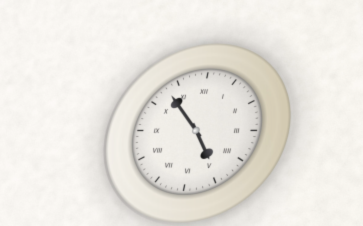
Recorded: 4h53
